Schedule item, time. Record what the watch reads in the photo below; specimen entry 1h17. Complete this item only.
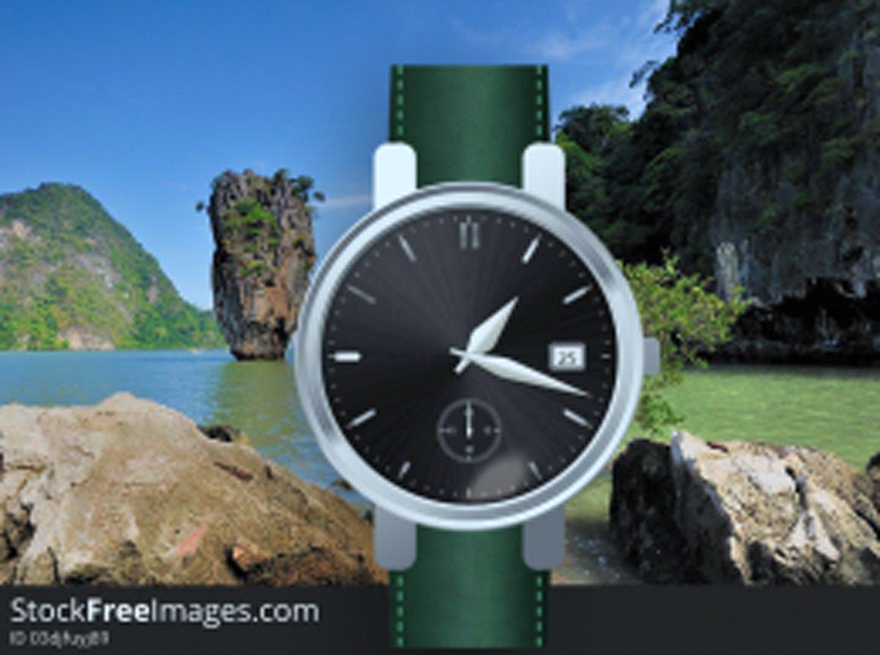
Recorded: 1h18
